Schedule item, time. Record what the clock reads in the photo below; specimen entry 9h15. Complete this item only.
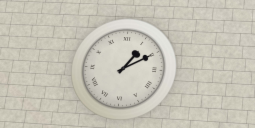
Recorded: 1h10
